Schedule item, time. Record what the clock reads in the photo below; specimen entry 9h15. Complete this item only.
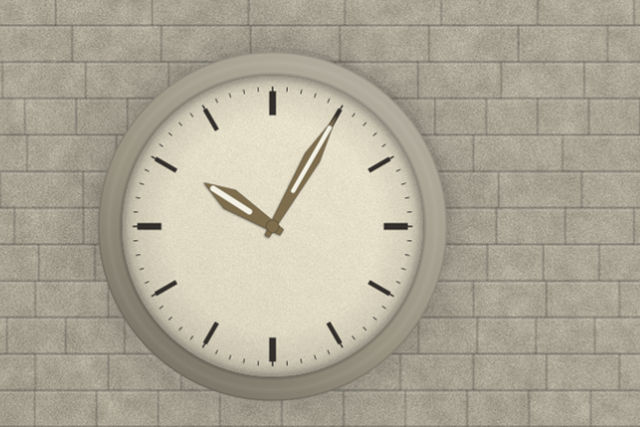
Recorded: 10h05
